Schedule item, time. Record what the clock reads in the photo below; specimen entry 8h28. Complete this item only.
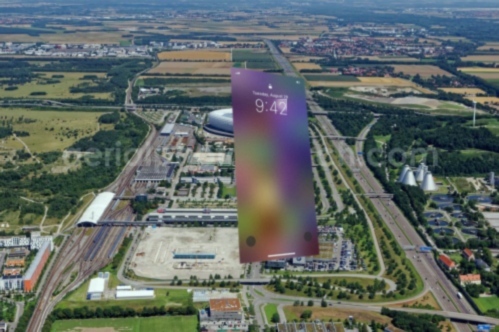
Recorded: 9h42
